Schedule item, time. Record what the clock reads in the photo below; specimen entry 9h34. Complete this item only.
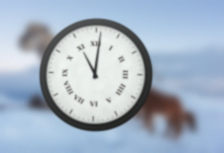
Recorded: 11h01
